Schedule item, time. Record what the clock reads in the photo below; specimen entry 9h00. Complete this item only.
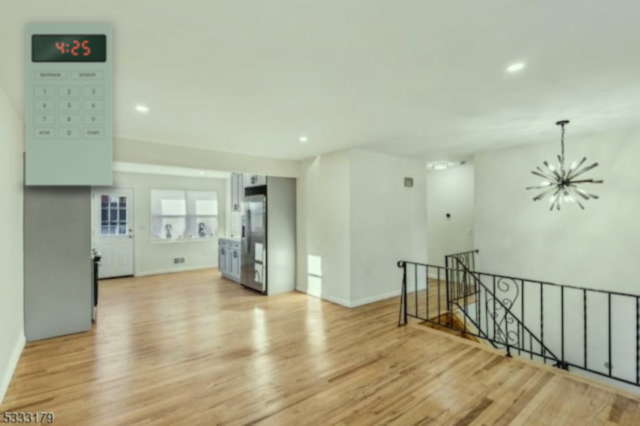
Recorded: 4h25
